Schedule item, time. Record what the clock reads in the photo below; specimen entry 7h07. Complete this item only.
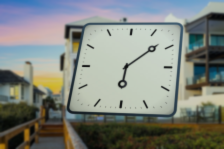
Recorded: 6h08
